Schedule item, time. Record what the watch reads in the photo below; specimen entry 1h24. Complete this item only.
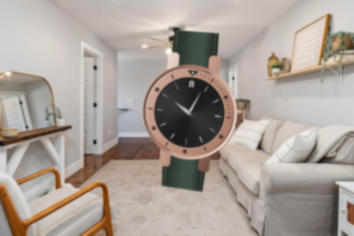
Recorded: 10h04
